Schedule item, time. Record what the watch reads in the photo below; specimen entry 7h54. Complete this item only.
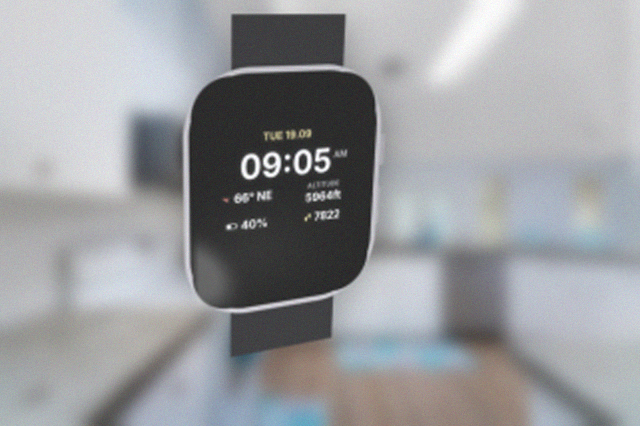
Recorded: 9h05
